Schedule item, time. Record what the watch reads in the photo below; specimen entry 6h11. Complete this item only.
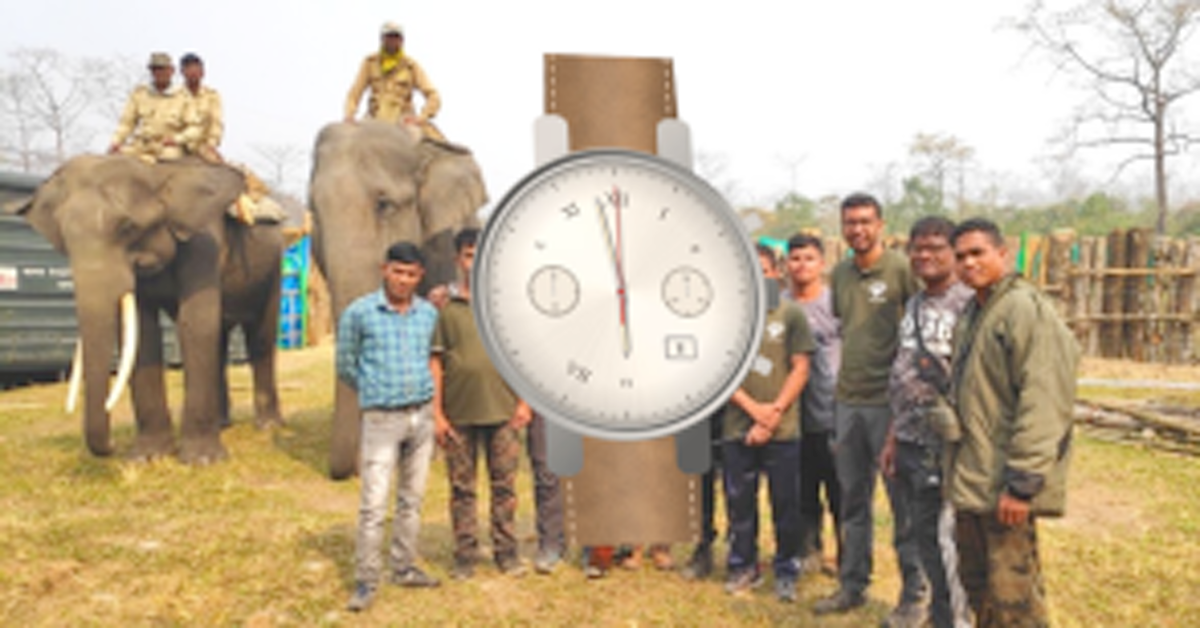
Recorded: 5h58
